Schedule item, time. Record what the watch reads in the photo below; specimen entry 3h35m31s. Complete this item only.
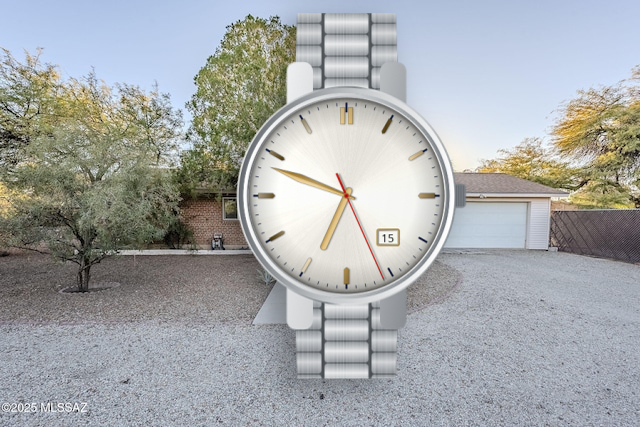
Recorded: 6h48m26s
